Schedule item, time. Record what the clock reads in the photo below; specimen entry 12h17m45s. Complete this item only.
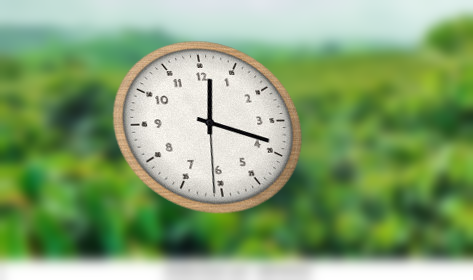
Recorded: 12h18m31s
